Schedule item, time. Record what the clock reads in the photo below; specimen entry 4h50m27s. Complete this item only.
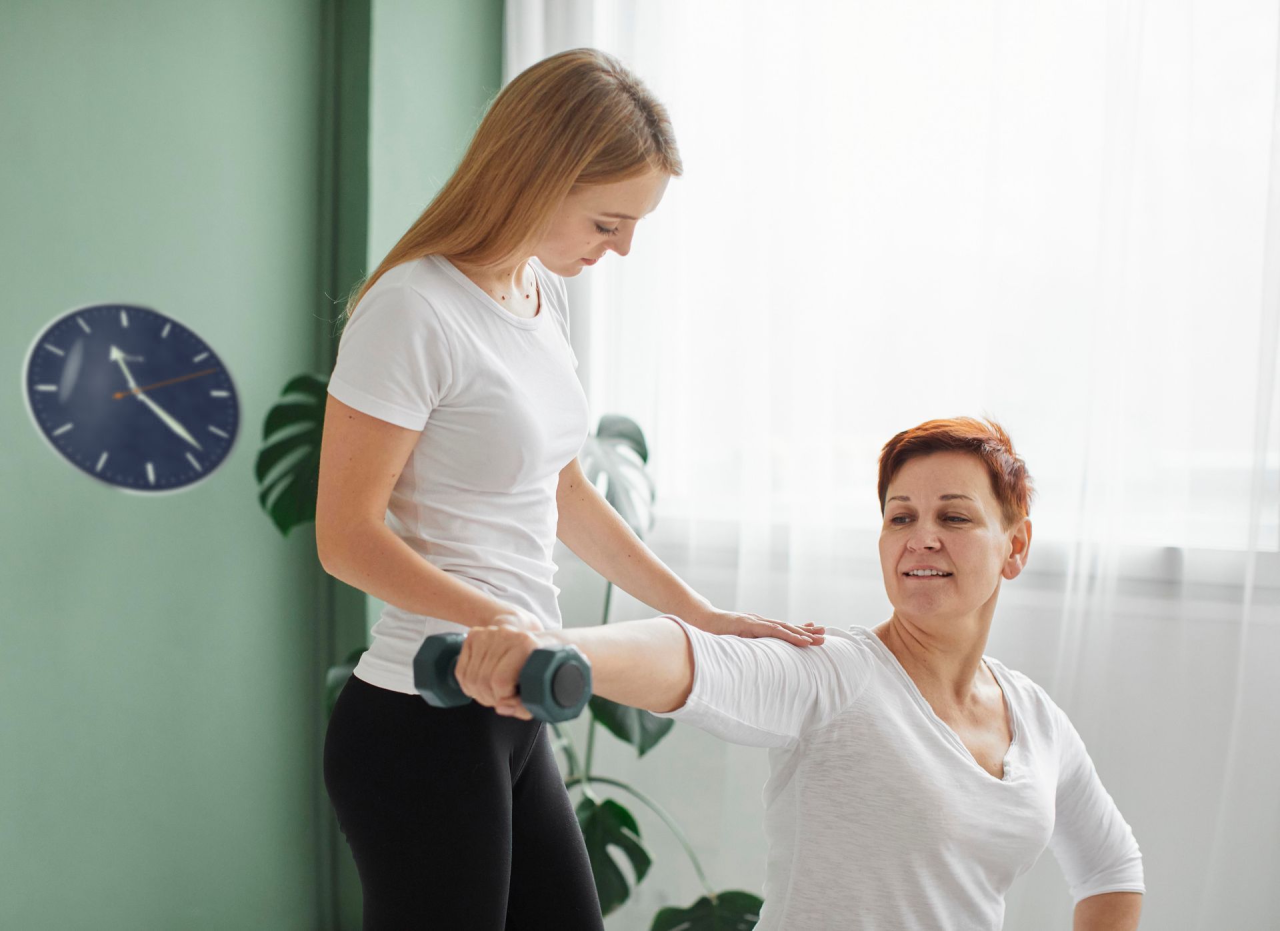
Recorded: 11h23m12s
